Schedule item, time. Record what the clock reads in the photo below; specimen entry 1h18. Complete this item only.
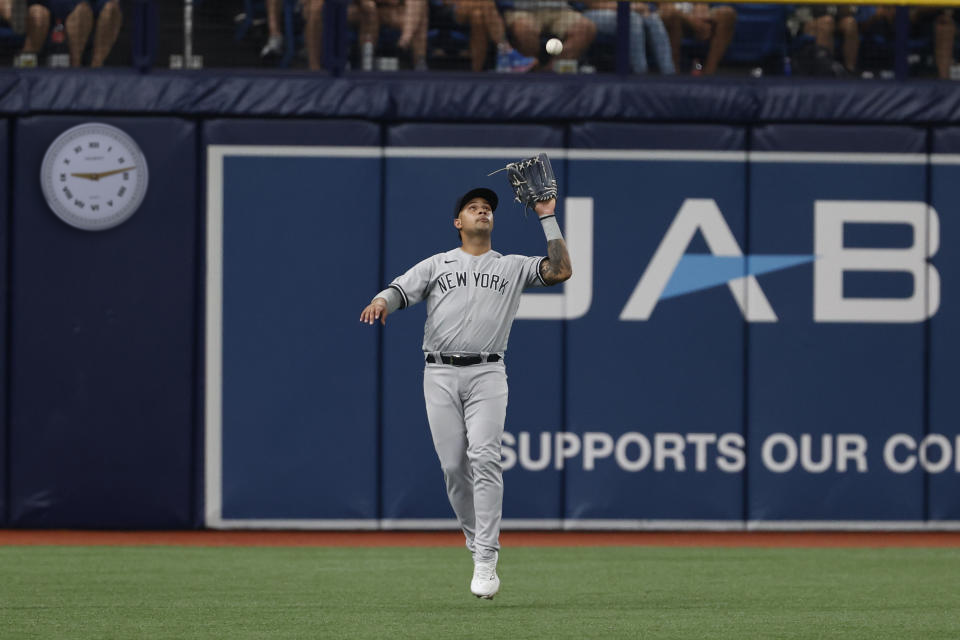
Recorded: 9h13
